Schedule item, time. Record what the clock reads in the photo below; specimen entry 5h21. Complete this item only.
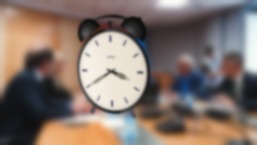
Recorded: 3h40
